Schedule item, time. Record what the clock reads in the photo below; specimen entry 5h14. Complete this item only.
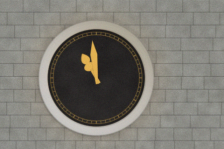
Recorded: 10h59
